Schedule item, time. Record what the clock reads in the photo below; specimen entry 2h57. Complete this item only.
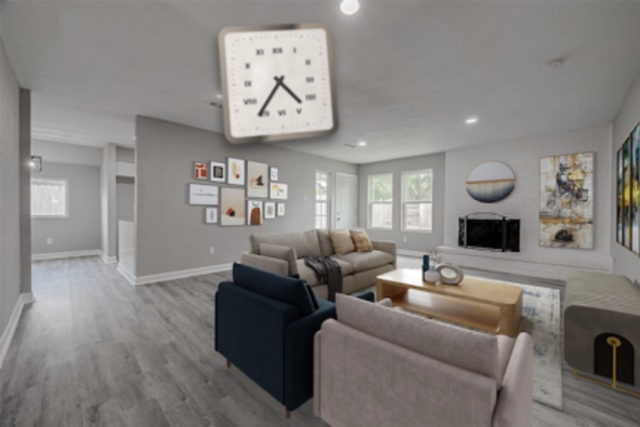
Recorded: 4h36
